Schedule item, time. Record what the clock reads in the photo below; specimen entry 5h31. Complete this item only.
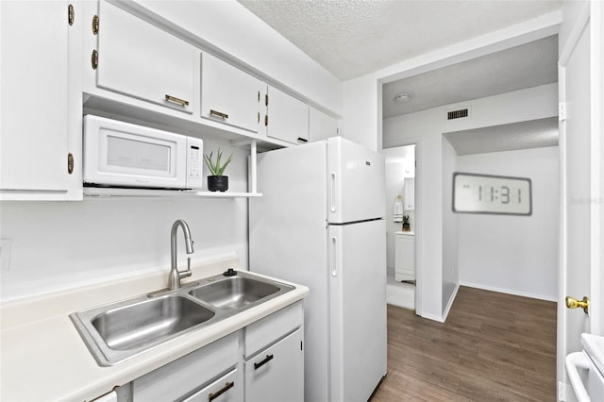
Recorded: 11h31
